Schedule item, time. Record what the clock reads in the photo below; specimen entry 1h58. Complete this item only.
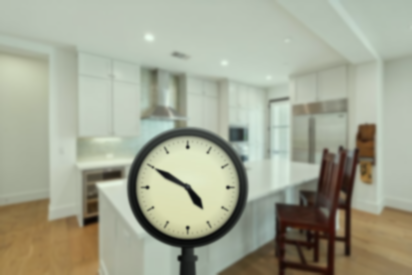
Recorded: 4h50
